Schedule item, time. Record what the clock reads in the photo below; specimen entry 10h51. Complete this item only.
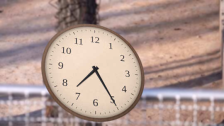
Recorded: 7h25
